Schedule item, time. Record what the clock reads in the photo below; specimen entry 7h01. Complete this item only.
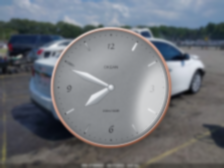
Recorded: 7h49
